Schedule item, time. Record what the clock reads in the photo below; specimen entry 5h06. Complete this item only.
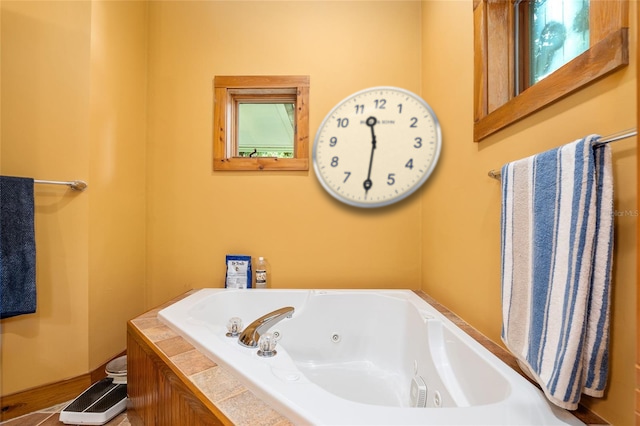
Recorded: 11h30
